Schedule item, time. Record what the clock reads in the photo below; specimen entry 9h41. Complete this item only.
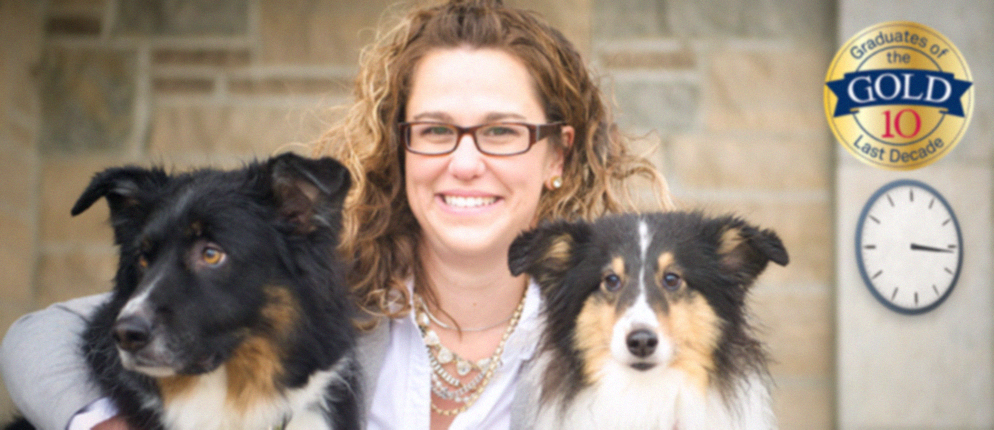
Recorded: 3h16
